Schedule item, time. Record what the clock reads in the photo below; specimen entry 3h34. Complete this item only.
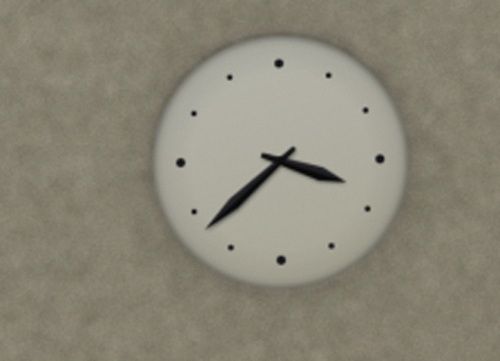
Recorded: 3h38
